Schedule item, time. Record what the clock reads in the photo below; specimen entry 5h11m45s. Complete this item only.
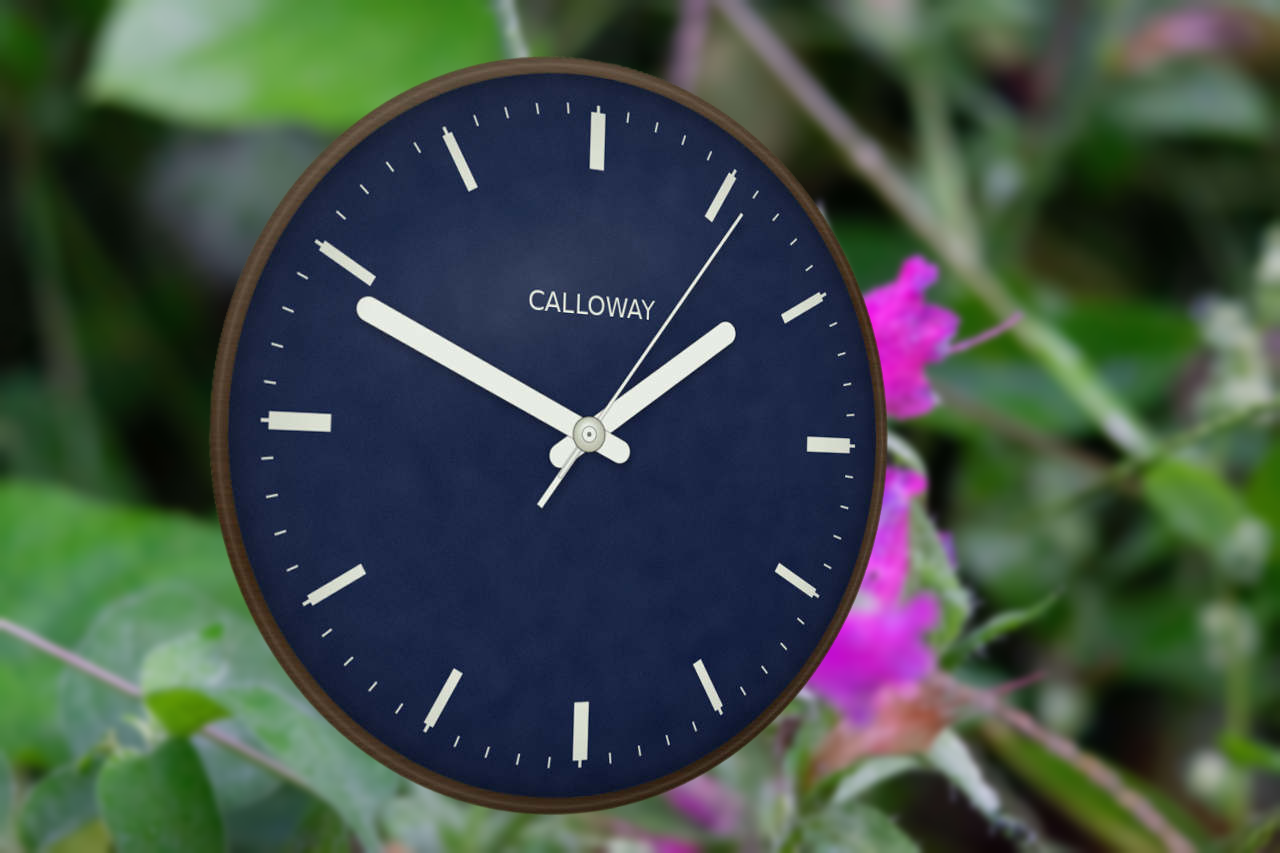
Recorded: 1h49m06s
